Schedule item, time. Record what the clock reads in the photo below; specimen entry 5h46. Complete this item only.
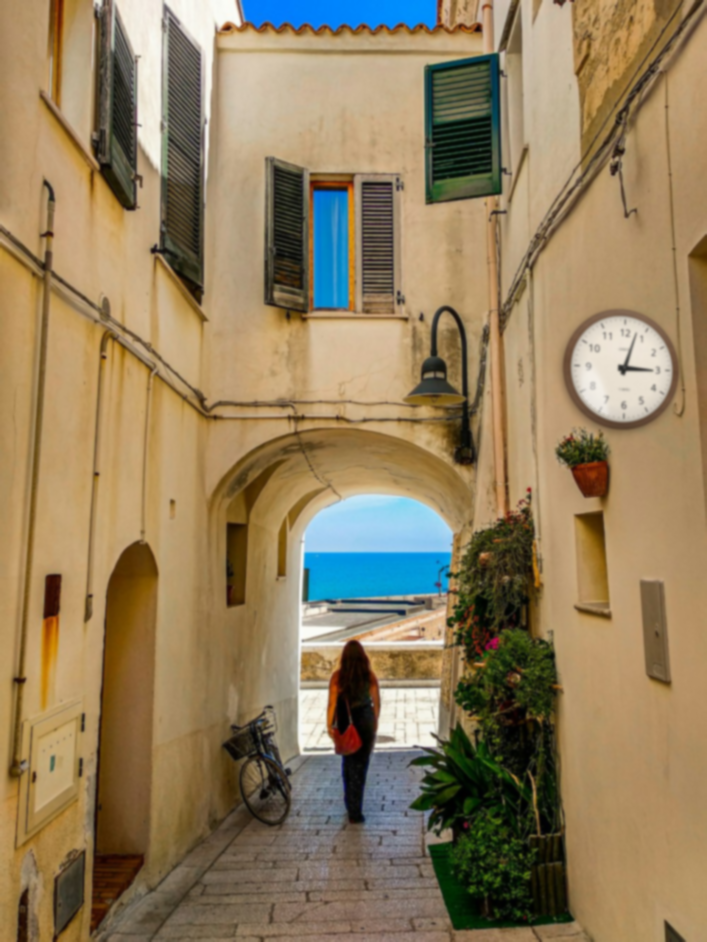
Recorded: 3h03
